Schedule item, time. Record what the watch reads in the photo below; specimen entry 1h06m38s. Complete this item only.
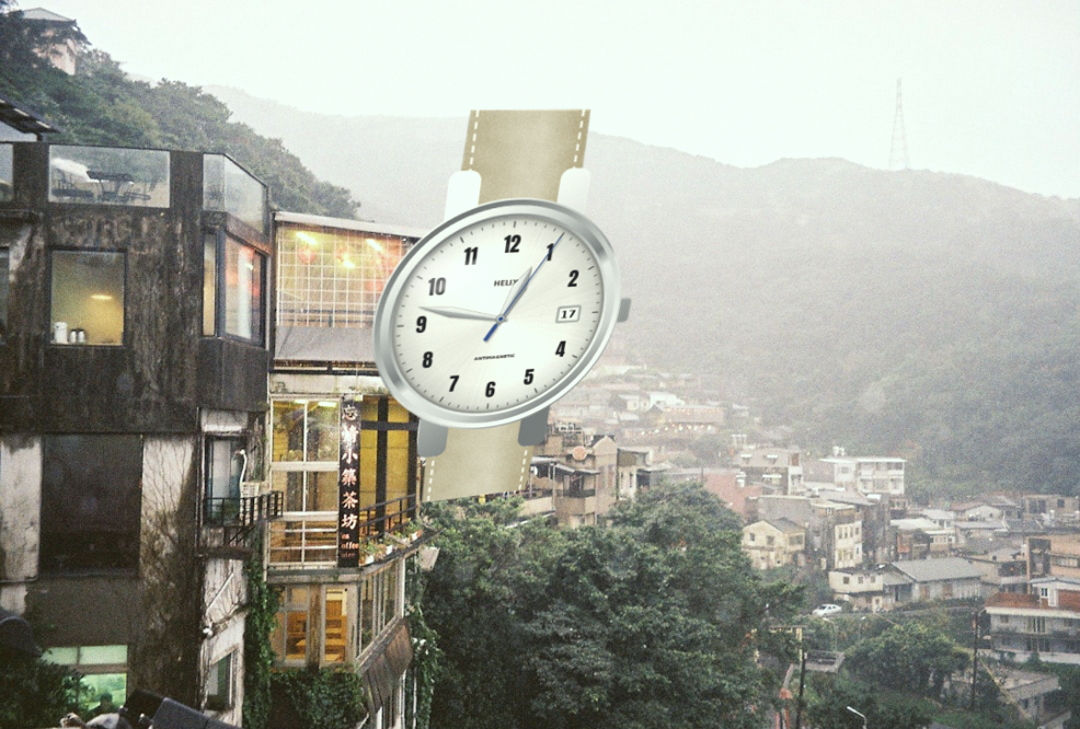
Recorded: 12h47m05s
